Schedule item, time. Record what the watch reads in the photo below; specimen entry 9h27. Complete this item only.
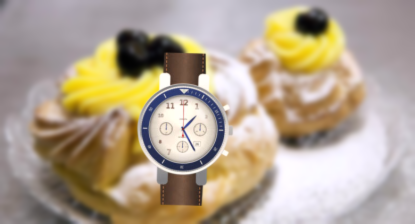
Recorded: 1h25
